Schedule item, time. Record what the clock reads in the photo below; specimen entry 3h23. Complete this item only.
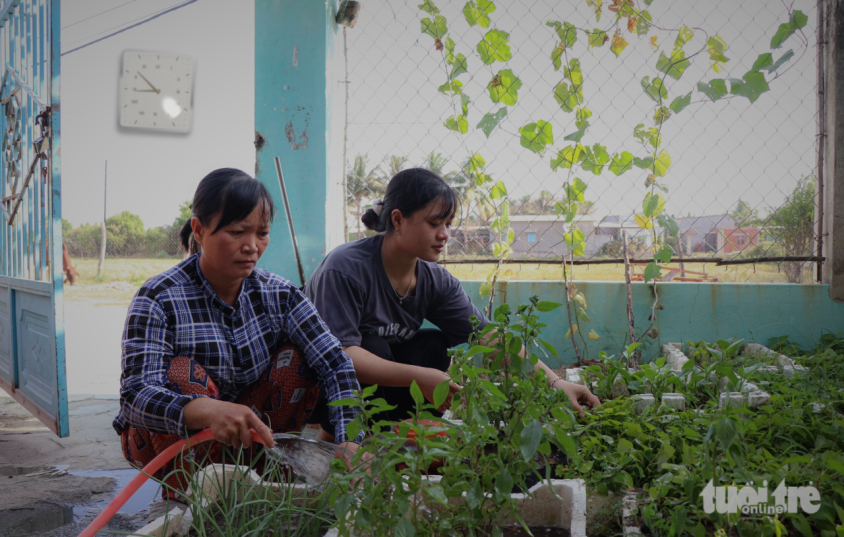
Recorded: 8h52
